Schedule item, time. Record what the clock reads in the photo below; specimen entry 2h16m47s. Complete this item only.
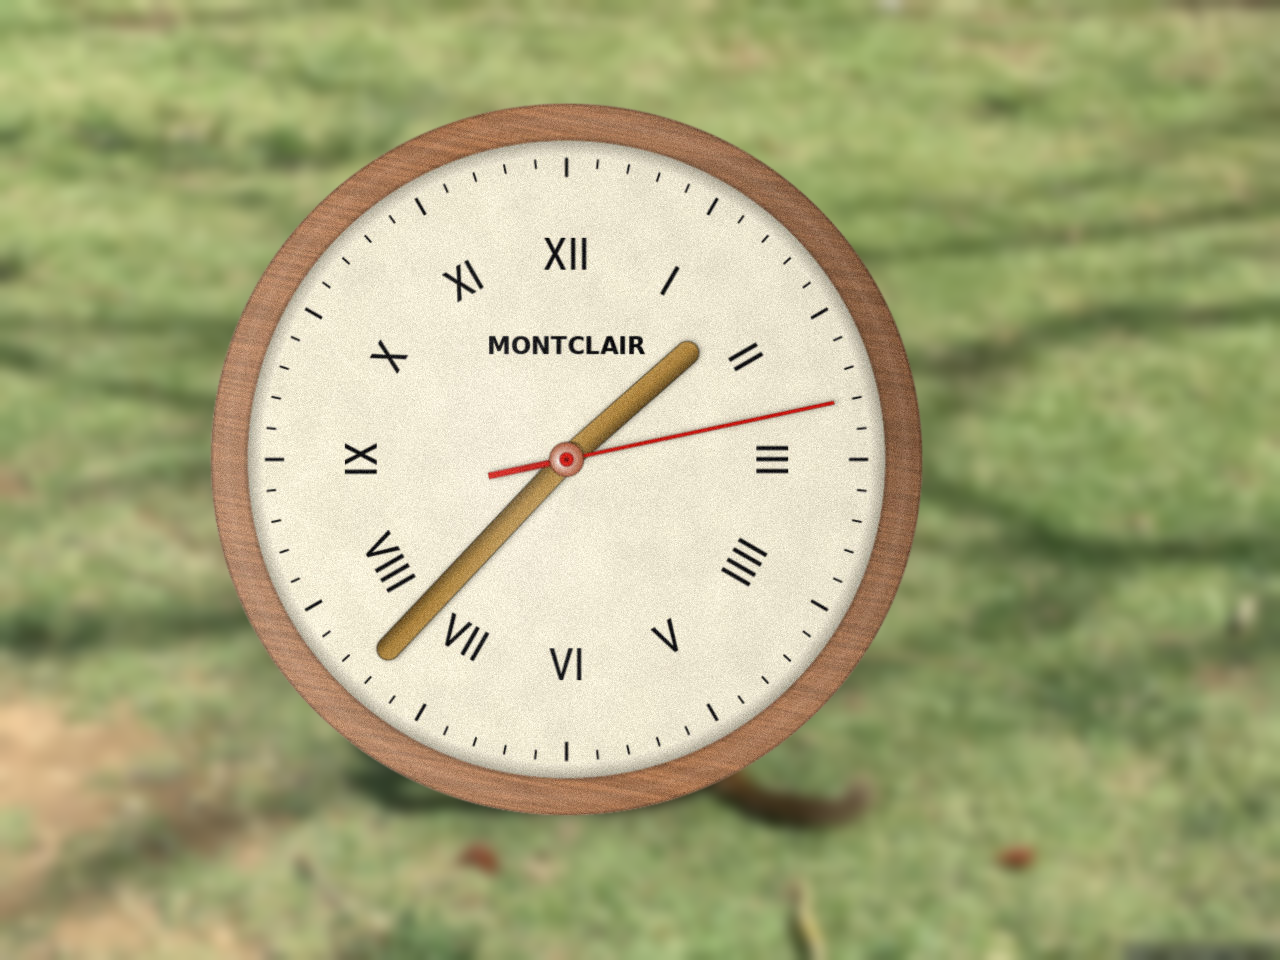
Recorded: 1h37m13s
